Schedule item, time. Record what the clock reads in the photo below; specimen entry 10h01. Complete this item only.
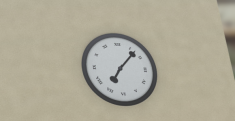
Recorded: 7h07
